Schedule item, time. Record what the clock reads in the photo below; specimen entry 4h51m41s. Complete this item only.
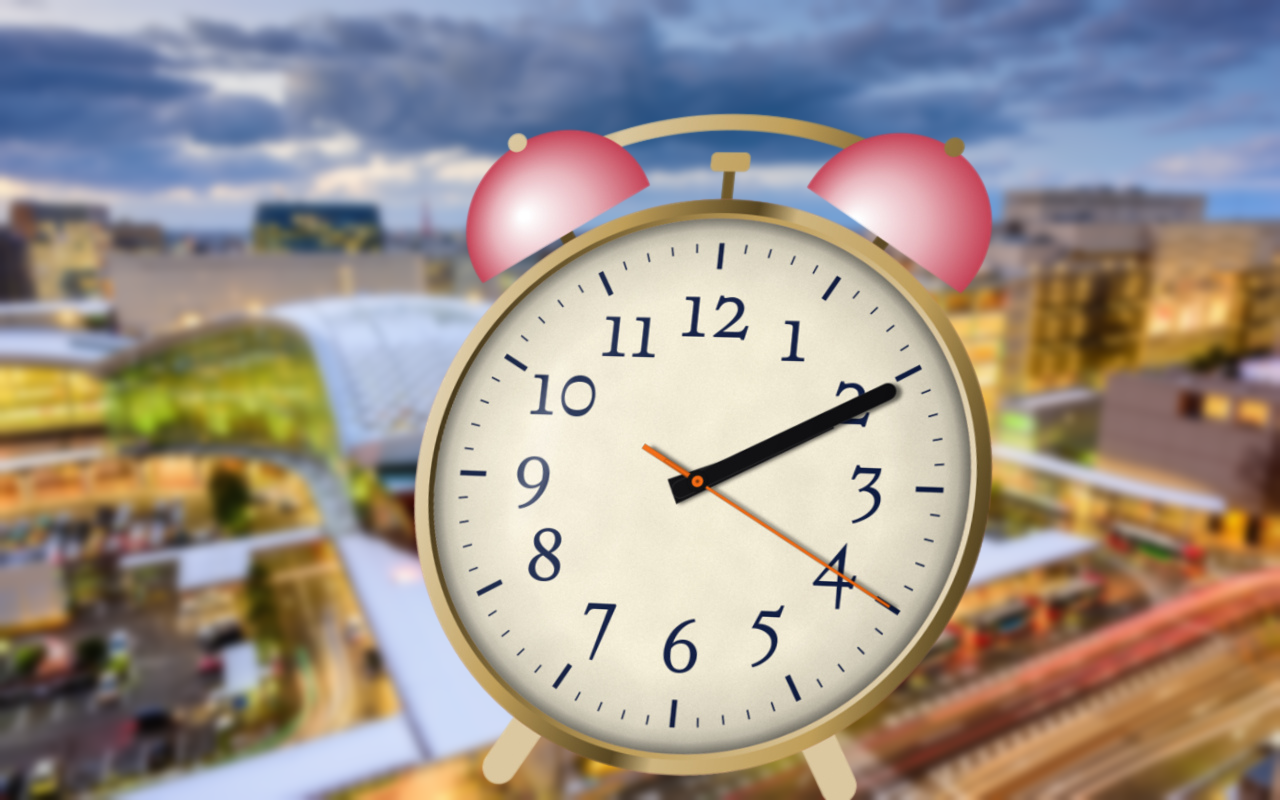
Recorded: 2h10m20s
